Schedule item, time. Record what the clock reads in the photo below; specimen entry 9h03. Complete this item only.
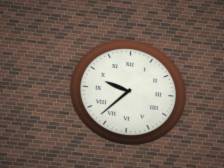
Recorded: 9h37
